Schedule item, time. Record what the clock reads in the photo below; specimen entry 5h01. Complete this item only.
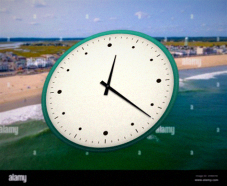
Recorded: 12h22
